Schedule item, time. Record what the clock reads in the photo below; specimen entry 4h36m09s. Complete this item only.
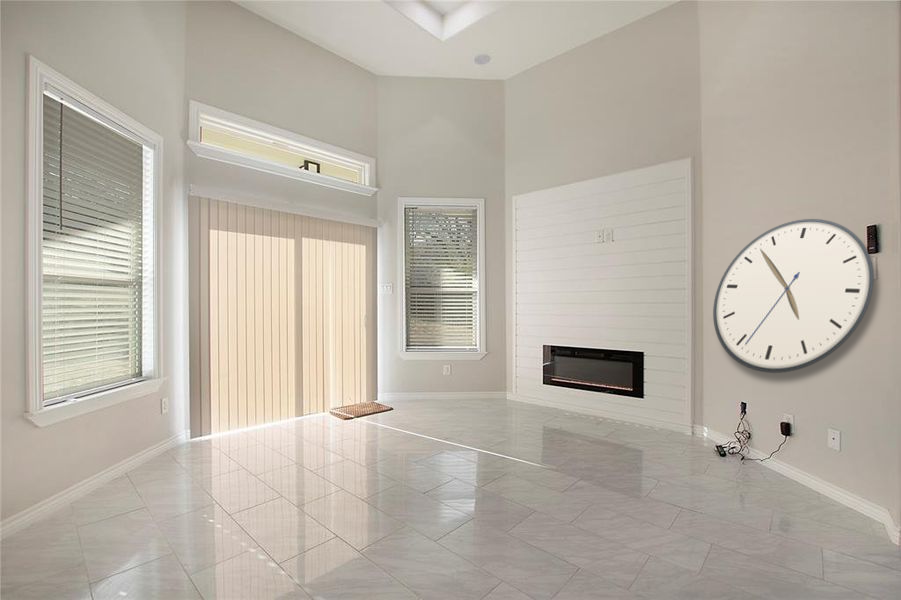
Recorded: 4h52m34s
